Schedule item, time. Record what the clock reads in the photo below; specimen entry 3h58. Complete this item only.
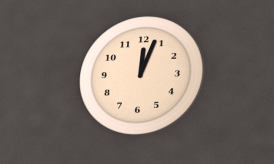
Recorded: 12h03
